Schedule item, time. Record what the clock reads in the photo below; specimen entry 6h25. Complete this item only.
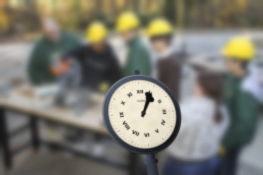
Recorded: 1h04
